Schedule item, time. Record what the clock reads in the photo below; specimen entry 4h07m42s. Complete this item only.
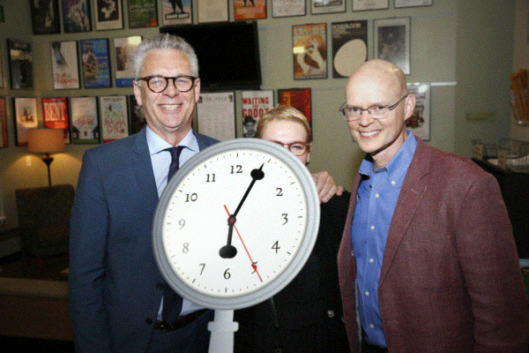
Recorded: 6h04m25s
